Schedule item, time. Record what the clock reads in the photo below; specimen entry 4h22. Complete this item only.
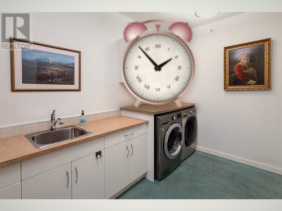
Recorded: 1h53
